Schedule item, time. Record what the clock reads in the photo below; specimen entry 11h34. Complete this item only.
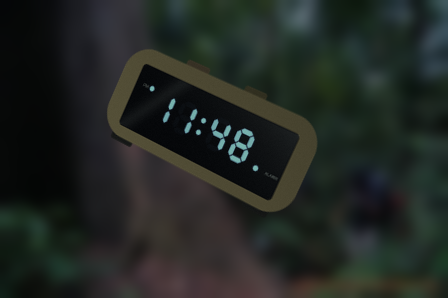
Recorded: 11h48
